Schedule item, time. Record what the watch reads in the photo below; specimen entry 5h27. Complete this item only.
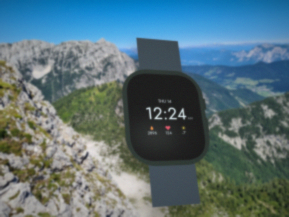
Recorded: 12h24
